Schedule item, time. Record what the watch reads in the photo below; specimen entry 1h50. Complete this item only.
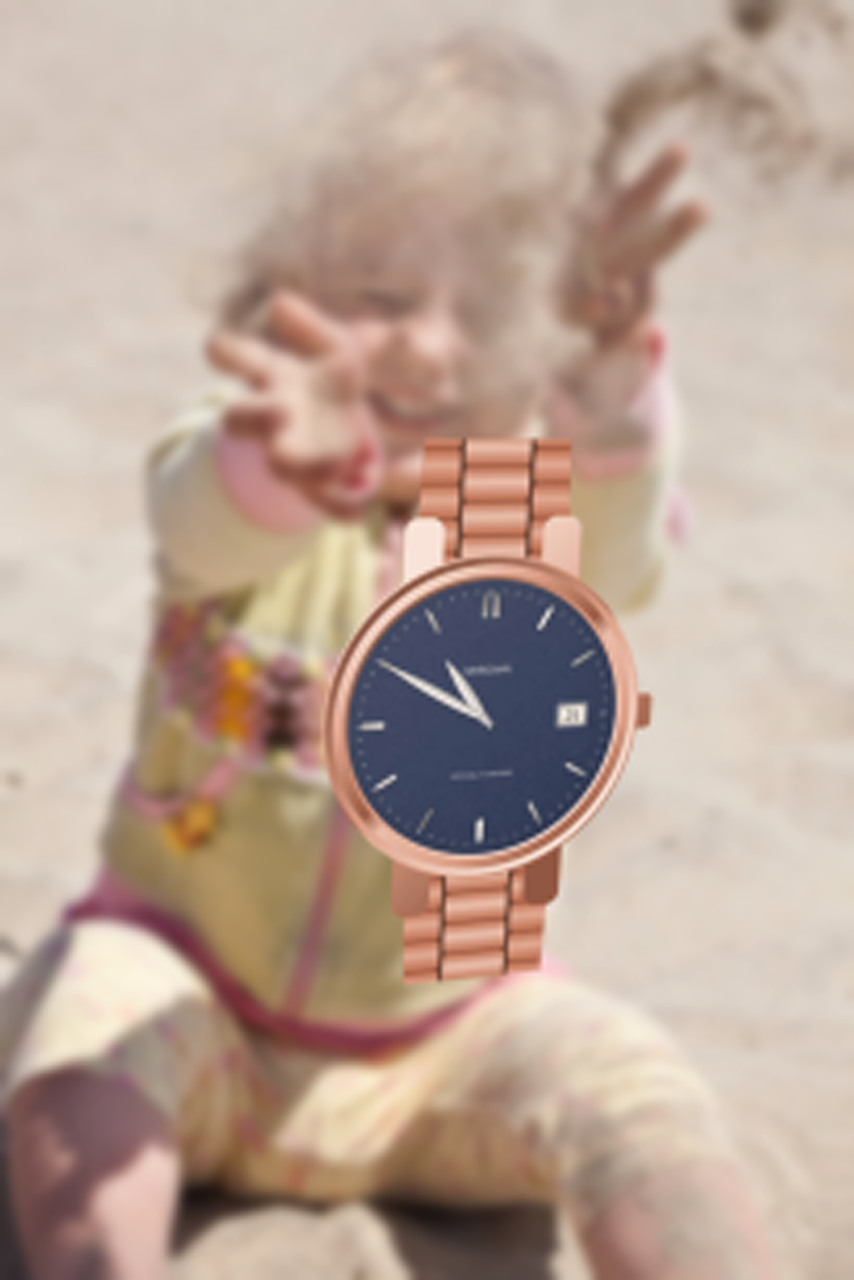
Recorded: 10h50
